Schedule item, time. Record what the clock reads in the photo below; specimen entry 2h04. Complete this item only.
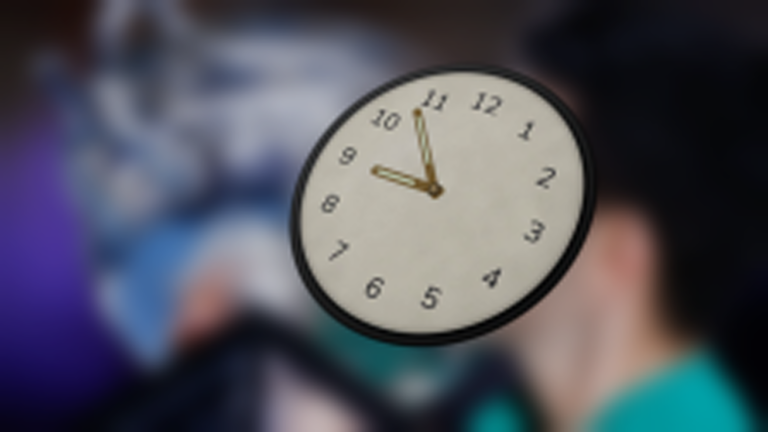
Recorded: 8h53
